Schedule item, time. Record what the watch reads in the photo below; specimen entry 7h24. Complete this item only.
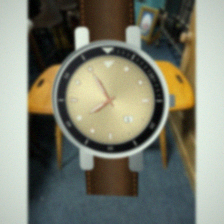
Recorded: 7h55
